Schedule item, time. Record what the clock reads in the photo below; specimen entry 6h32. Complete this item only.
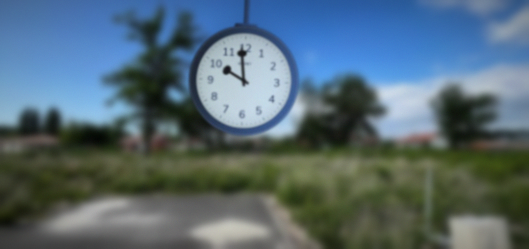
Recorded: 9h59
